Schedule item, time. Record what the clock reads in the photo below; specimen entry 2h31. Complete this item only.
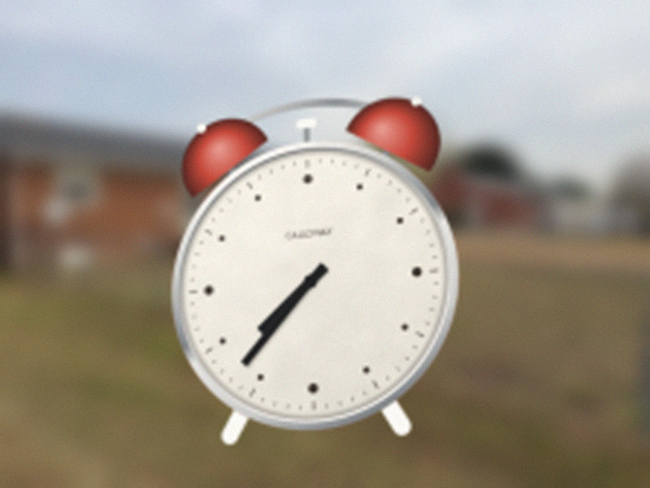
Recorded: 7h37
